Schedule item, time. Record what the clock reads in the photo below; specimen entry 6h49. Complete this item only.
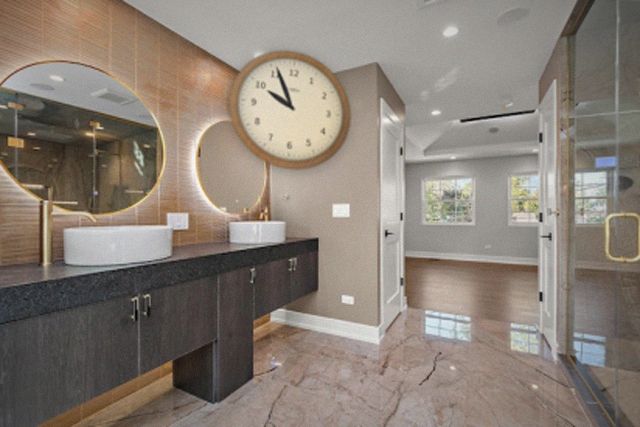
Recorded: 9h56
